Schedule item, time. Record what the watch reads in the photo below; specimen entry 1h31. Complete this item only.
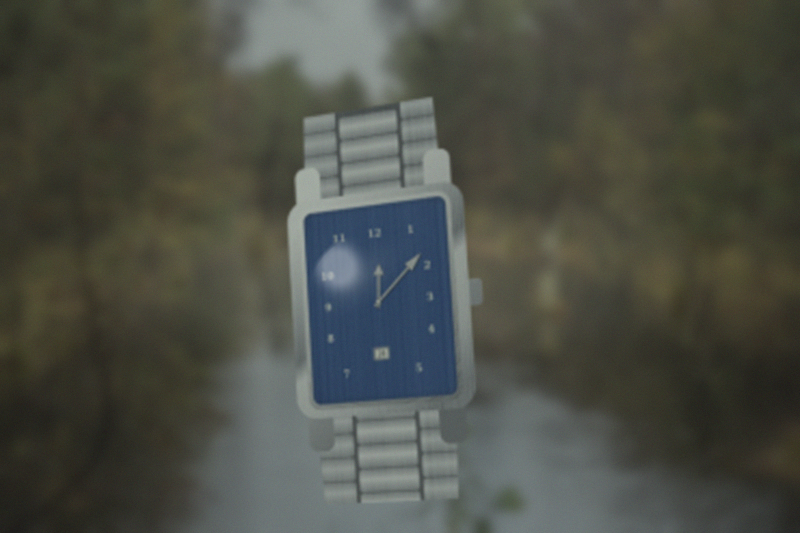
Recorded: 12h08
